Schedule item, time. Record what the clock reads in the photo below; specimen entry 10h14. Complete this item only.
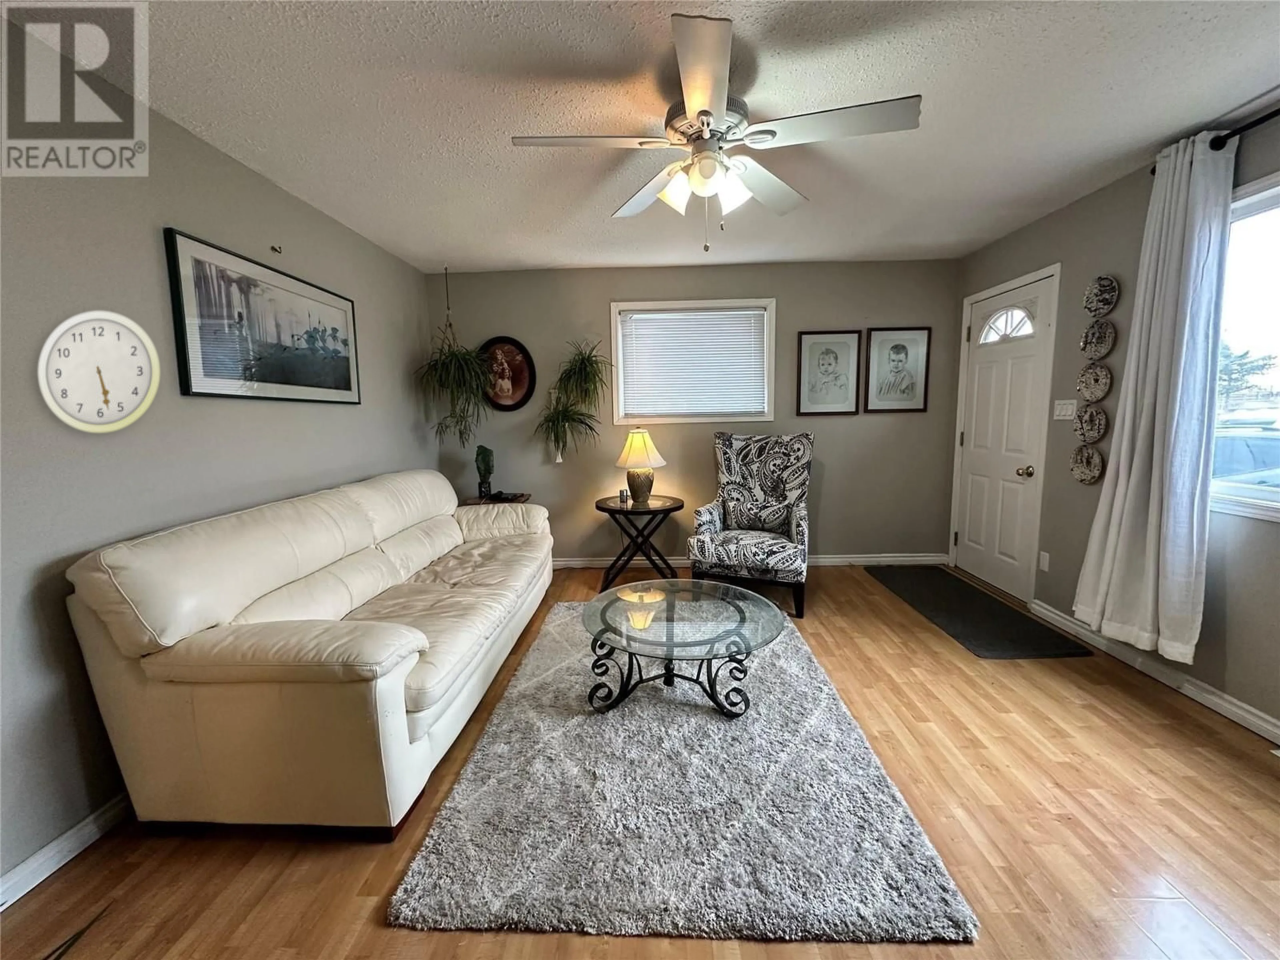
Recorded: 5h28
